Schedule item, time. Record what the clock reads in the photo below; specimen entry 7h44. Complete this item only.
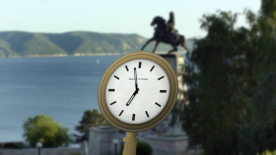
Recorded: 6h58
